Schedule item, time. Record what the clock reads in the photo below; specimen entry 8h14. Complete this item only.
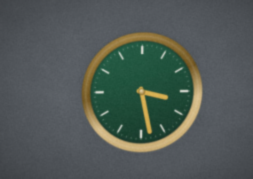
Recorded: 3h28
